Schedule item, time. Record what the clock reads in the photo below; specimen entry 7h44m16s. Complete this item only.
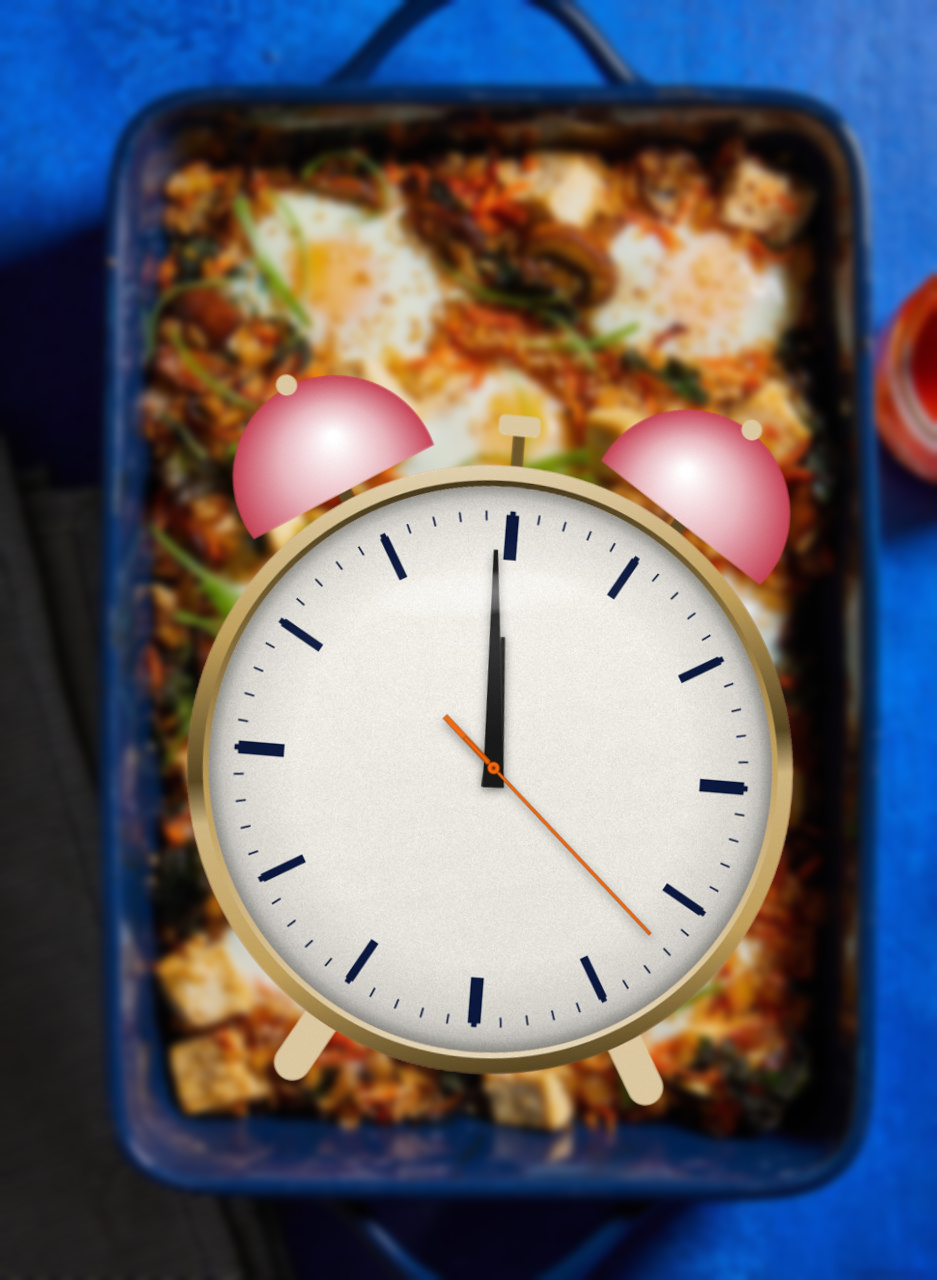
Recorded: 11h59m22s
